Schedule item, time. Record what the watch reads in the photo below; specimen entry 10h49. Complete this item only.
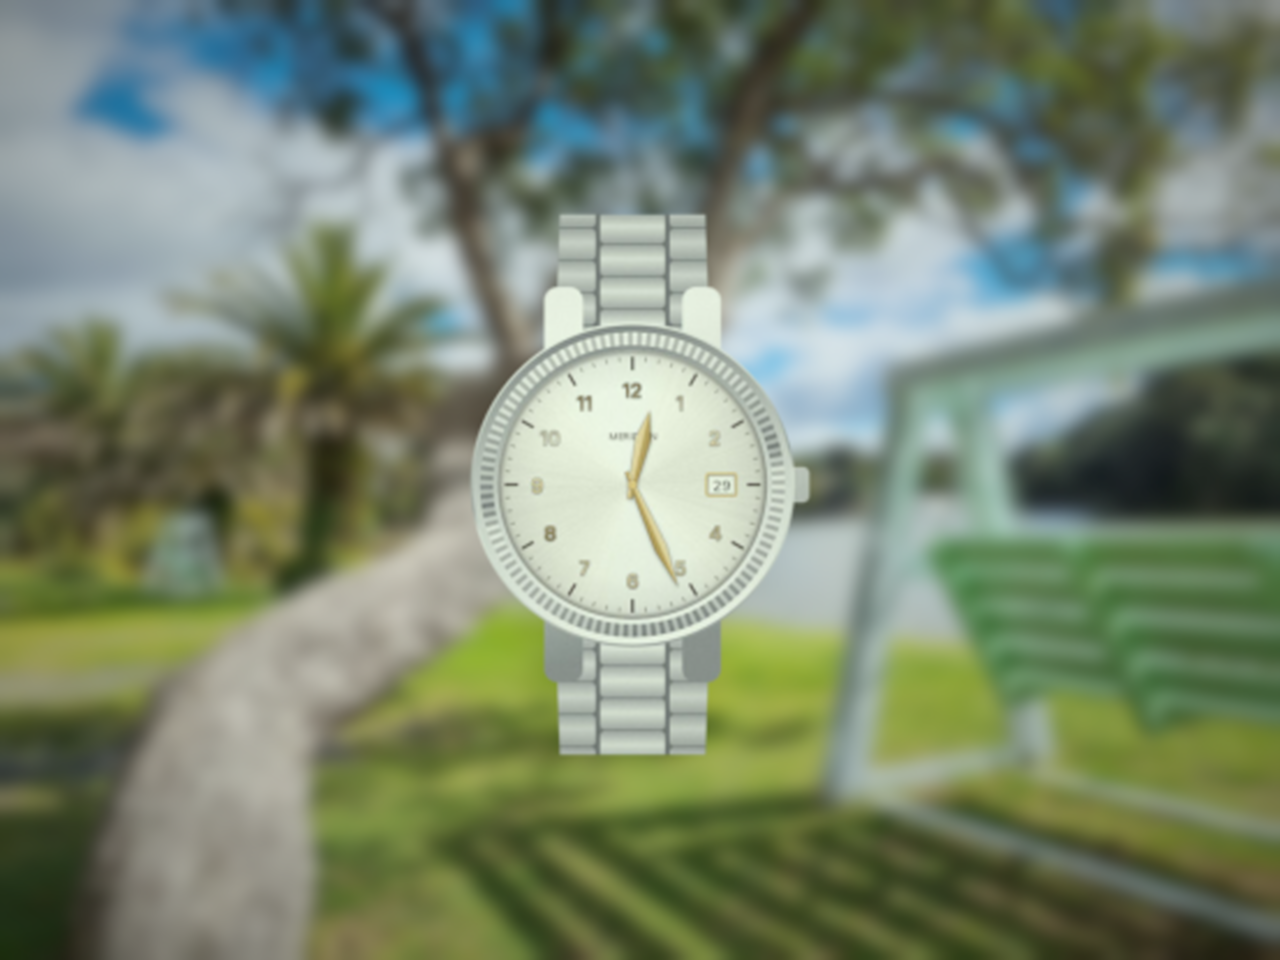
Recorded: 12h26
